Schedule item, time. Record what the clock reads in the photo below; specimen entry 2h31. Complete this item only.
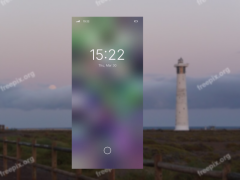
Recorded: 15h22
